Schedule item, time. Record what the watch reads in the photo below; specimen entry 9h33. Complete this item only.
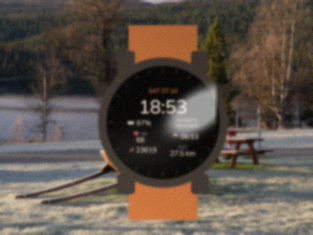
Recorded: 18h53
